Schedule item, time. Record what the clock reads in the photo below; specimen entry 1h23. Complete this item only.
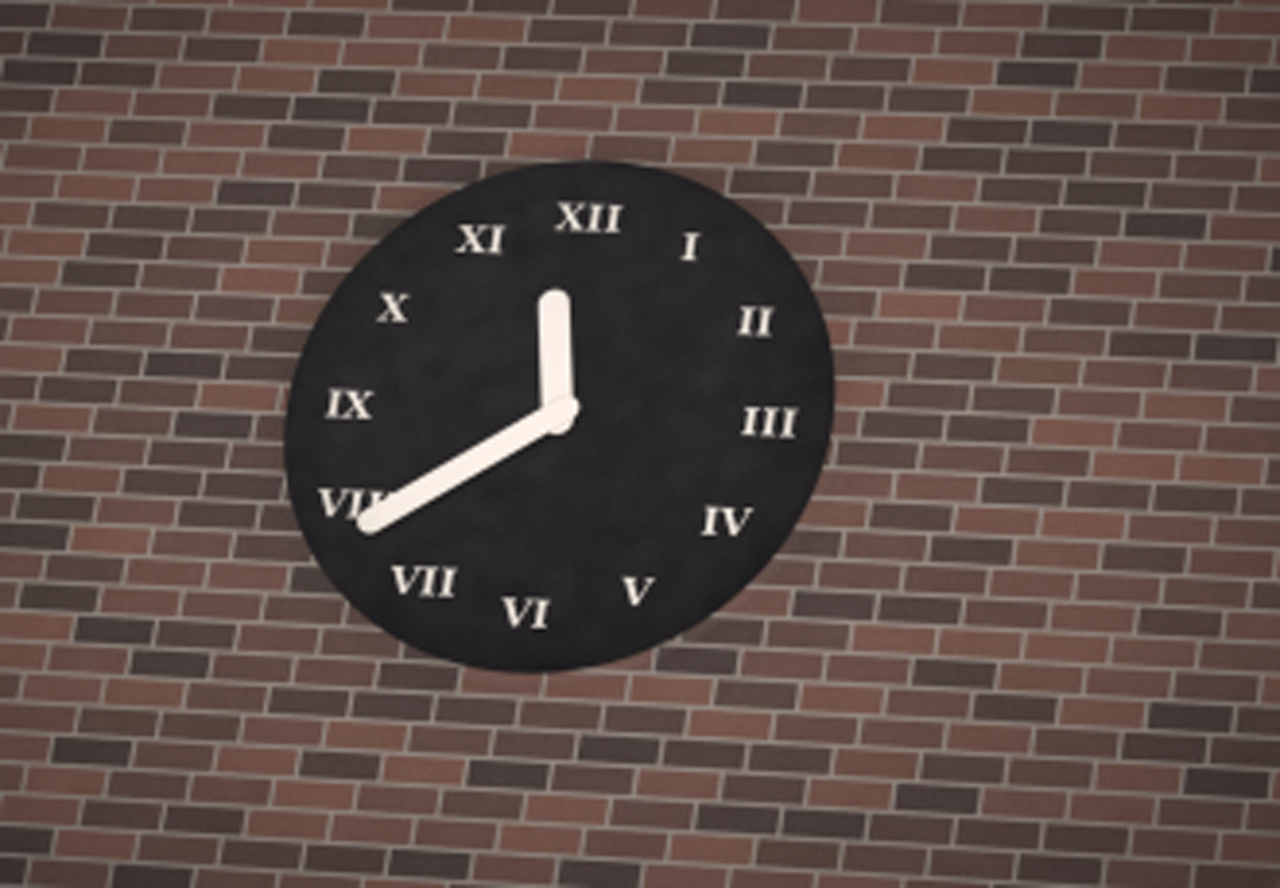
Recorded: 11h39
